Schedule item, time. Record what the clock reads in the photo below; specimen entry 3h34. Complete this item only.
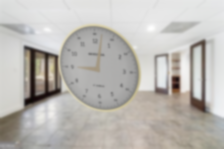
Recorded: 9h02
